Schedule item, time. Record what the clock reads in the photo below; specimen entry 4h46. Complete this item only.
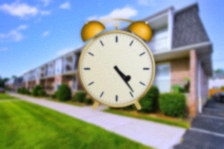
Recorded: 4h24
